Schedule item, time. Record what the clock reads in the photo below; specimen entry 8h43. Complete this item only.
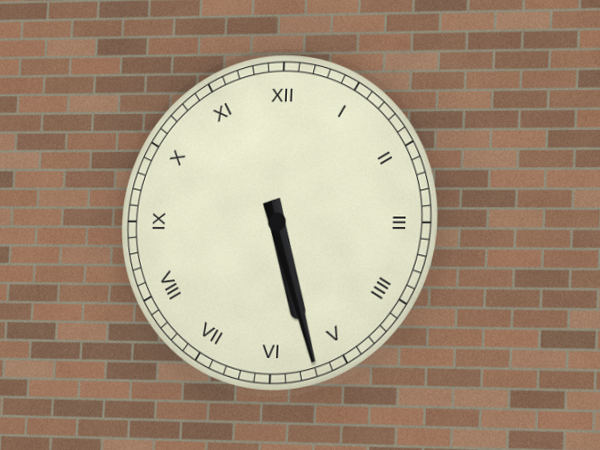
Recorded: 5h27
